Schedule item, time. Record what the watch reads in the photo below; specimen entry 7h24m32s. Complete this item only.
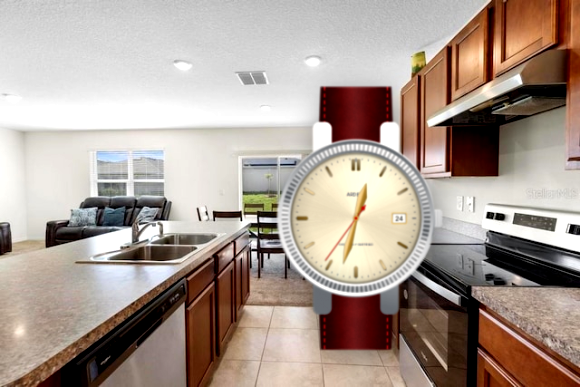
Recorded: 12h32m36s
